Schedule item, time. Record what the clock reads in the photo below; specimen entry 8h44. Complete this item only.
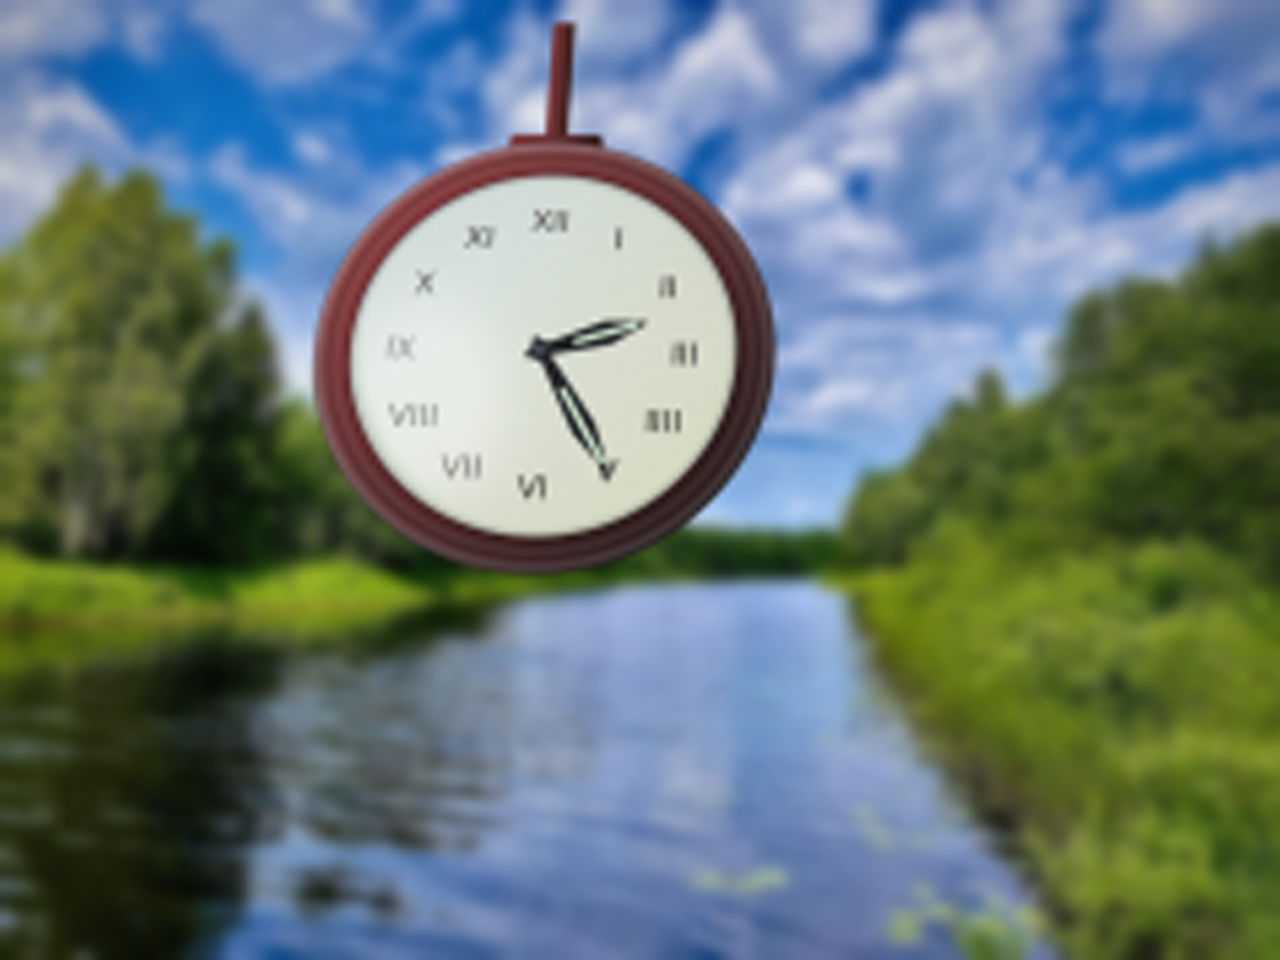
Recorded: 2h25
